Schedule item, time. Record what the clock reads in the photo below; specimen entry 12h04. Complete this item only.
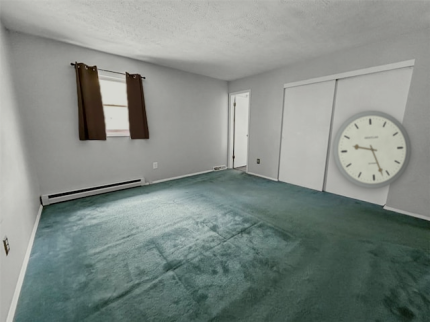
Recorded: 9h27
